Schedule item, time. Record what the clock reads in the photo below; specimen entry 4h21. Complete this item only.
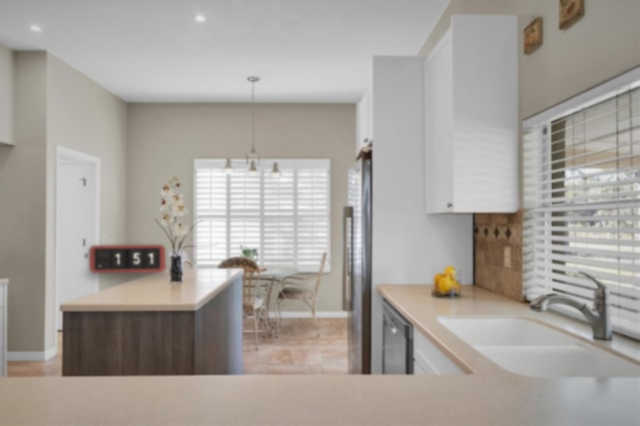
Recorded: 1h51
